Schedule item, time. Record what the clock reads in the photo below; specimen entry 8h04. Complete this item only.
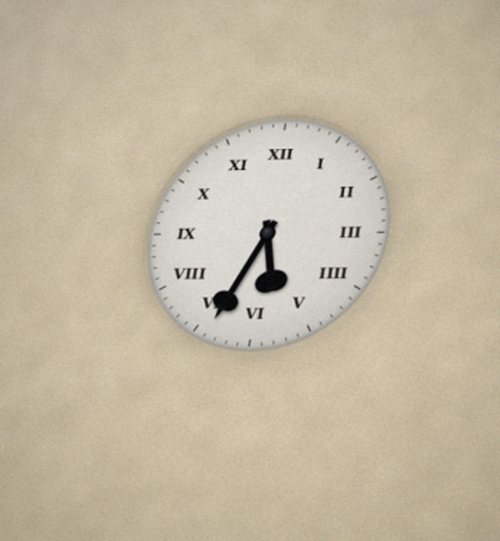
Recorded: 5h34
